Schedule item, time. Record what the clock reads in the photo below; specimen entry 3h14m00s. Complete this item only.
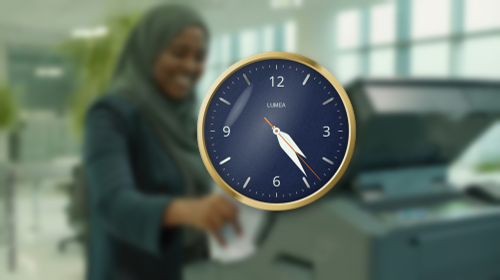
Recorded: 4h24m23s
